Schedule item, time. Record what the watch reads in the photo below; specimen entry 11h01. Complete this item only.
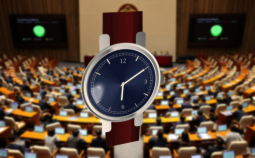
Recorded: 6h10
